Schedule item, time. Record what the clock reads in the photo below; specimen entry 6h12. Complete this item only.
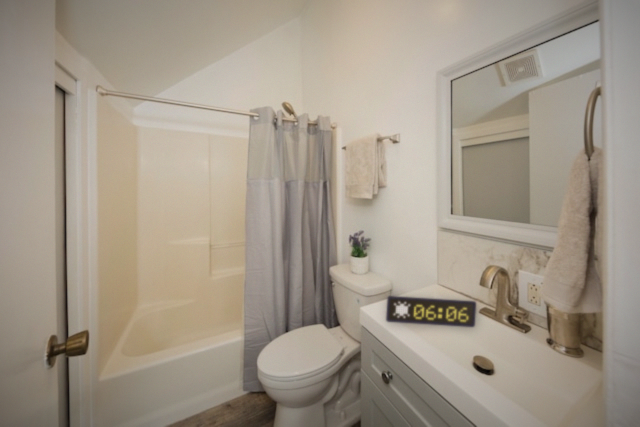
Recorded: 6h06
